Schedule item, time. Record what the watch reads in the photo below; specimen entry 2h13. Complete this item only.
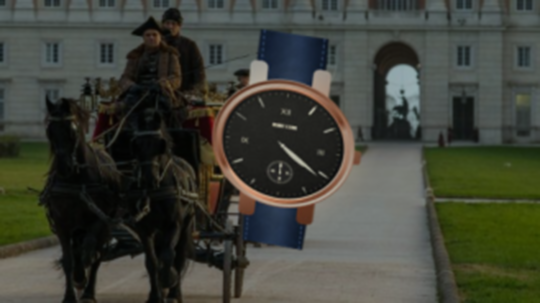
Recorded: 4h21
